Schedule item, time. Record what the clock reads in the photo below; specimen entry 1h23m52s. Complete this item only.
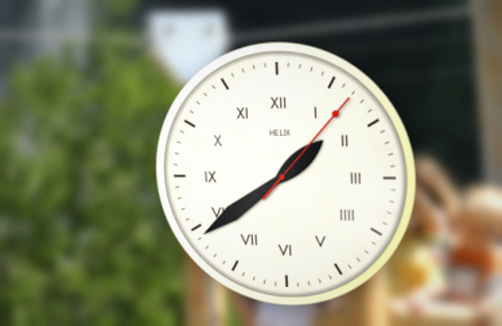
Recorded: 1h39m07s
